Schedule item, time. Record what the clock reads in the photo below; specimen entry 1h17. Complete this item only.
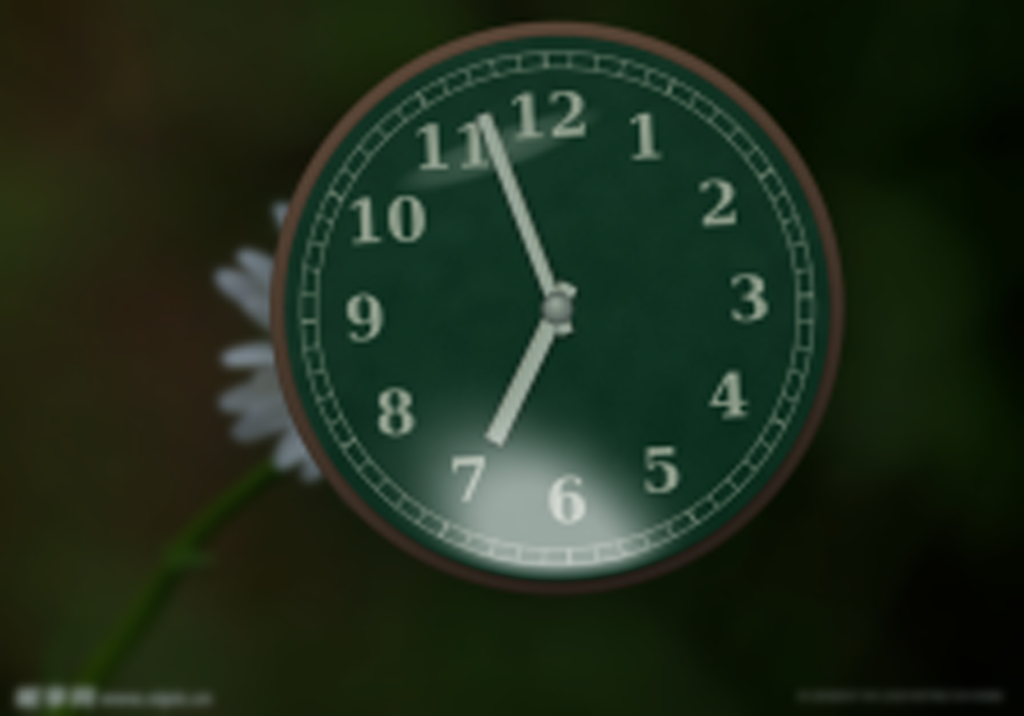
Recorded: 6h57
